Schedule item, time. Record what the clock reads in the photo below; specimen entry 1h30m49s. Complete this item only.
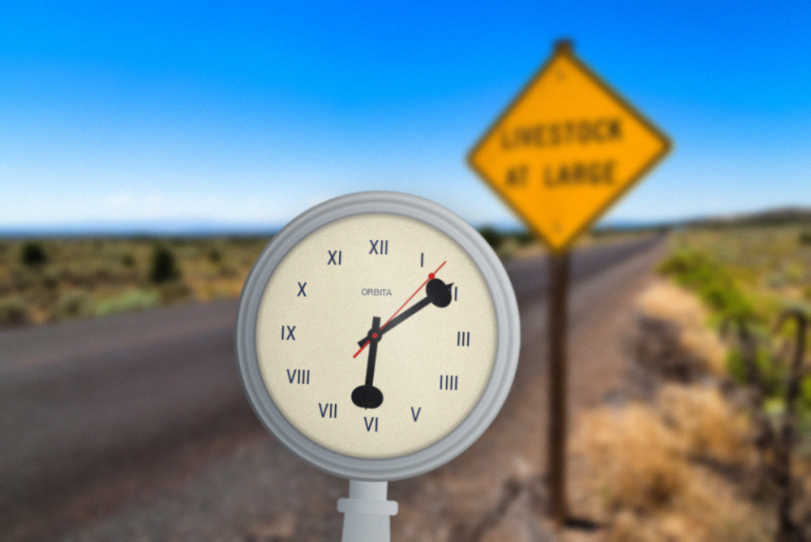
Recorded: 6h09m07s
